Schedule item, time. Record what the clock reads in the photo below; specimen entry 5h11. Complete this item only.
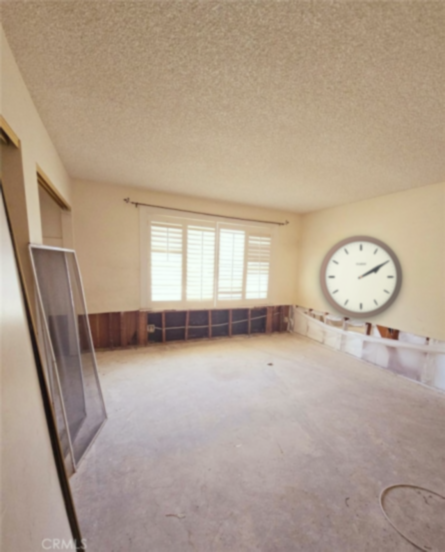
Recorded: 2h10
